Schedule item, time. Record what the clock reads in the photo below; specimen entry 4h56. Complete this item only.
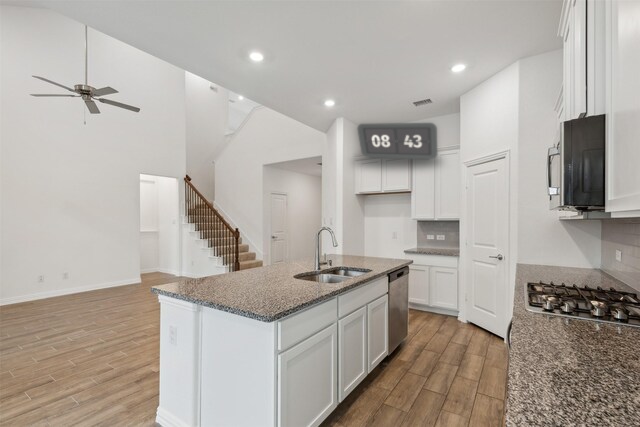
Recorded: 8h43
